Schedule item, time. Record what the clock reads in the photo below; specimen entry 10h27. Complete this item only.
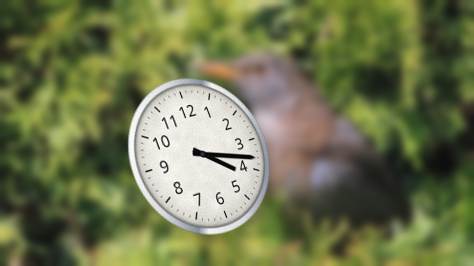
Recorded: 4h18
